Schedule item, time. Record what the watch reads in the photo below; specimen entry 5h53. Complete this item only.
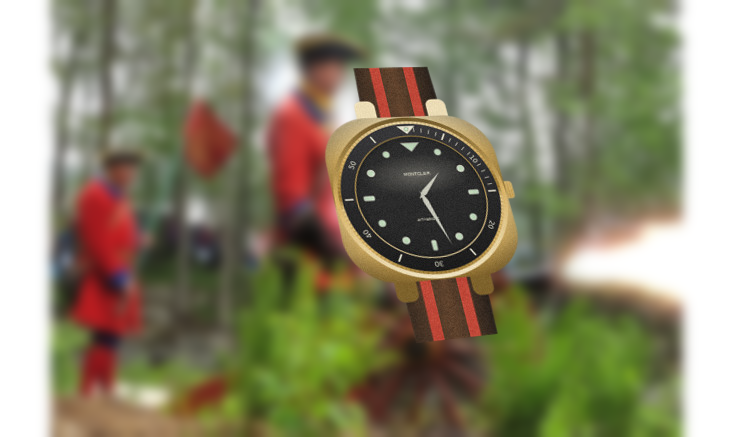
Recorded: 1h27
